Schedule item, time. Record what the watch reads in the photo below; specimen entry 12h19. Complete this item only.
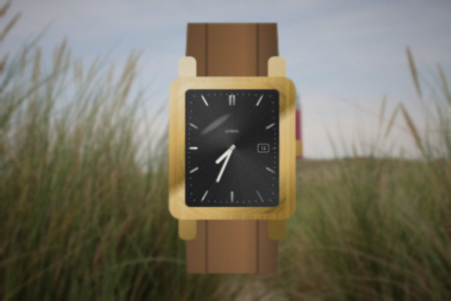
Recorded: 7h34
